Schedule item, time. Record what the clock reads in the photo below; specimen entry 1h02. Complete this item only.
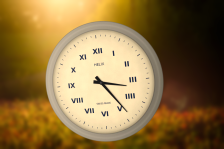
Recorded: 3h24
